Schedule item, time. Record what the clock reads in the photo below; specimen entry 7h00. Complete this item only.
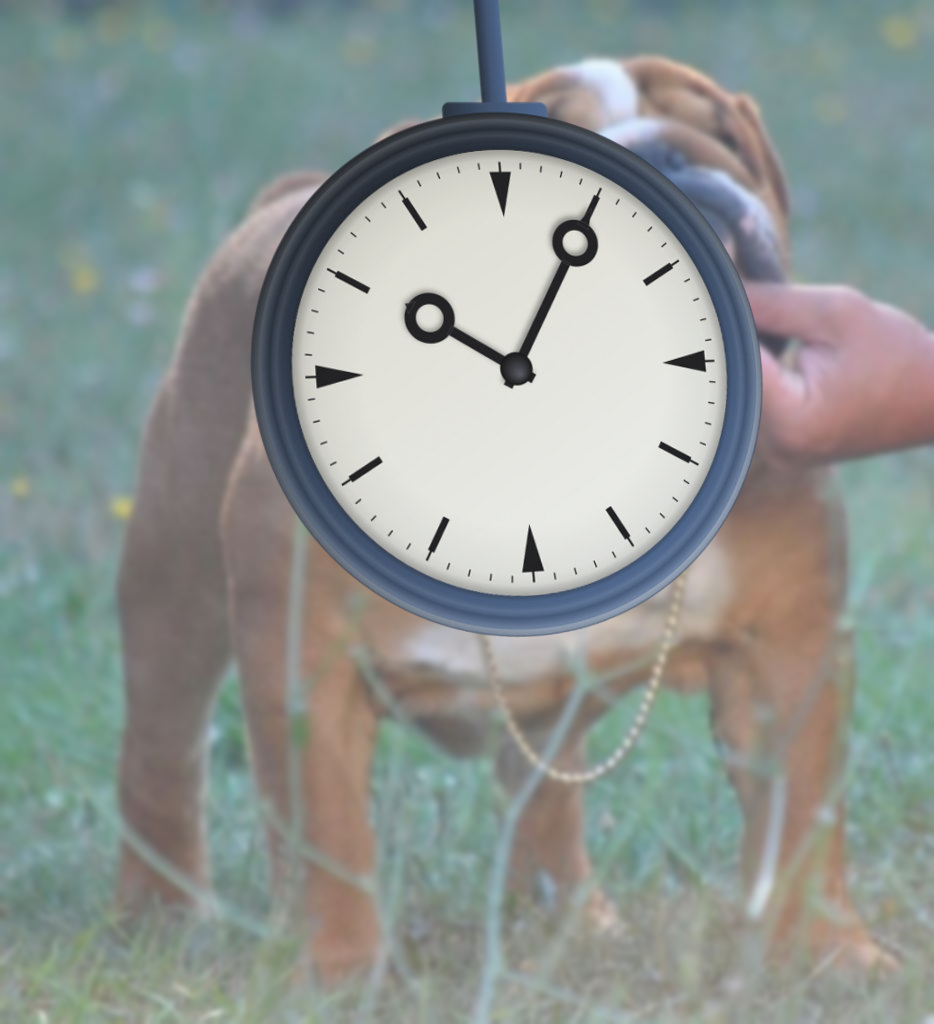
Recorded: 10h05
